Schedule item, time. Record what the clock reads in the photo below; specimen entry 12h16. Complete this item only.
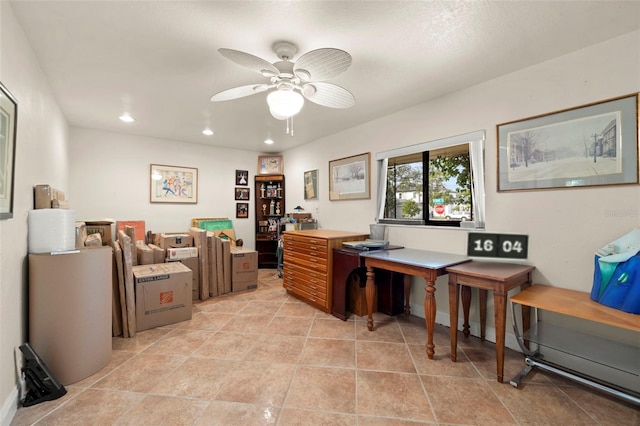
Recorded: 16h04
